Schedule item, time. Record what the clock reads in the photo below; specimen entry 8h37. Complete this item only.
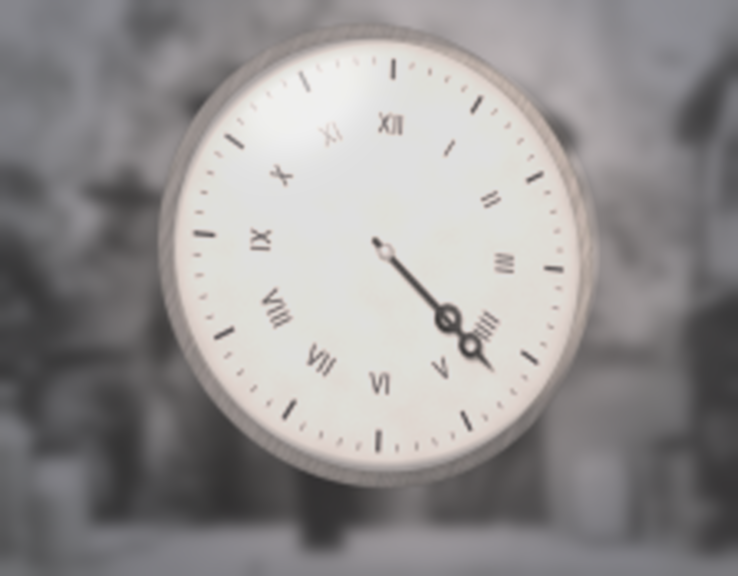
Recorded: 4h22
